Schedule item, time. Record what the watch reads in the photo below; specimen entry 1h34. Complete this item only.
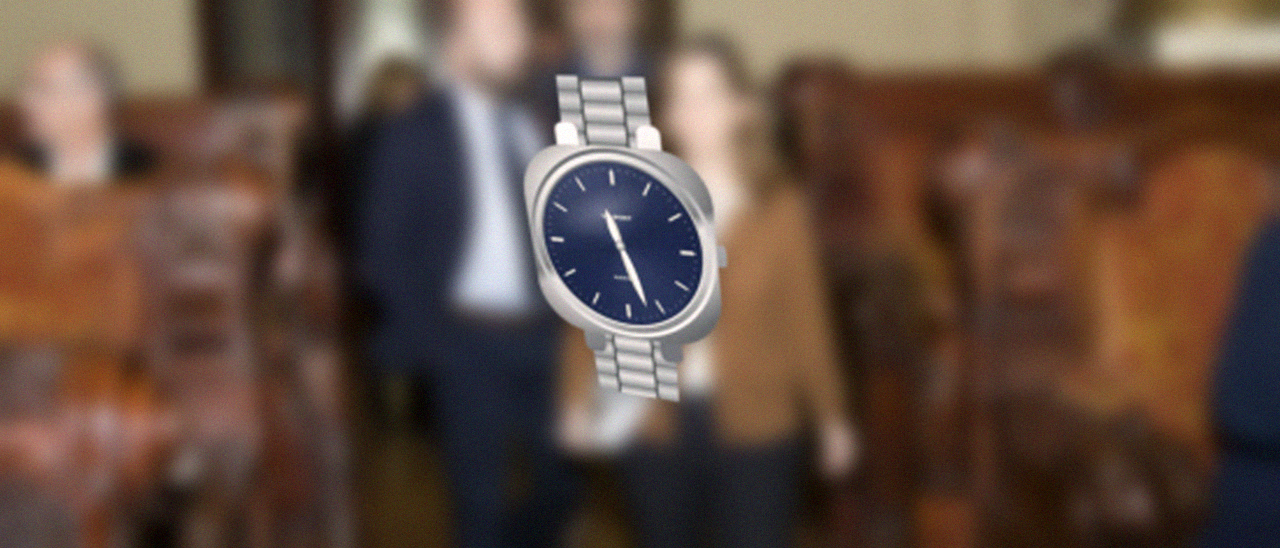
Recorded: 11h27
